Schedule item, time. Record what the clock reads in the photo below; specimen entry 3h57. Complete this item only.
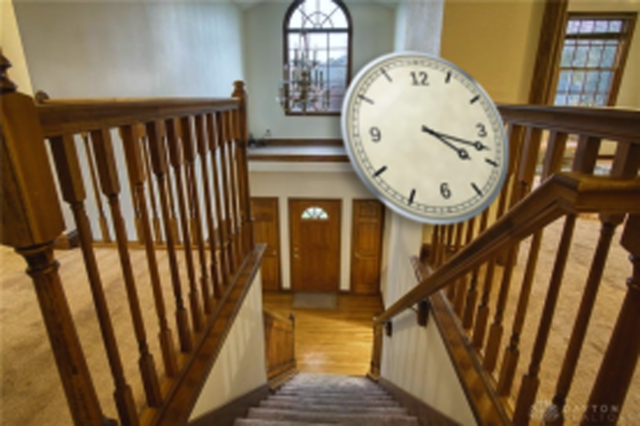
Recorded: 4h18
